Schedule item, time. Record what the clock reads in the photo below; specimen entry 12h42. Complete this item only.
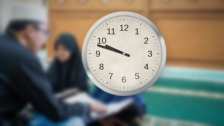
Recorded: 9h48
